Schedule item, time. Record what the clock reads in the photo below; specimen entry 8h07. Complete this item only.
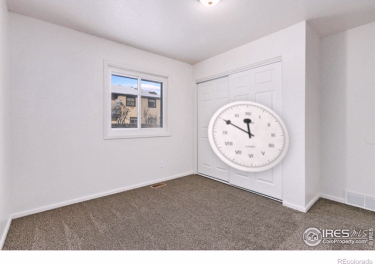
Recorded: 11h50
